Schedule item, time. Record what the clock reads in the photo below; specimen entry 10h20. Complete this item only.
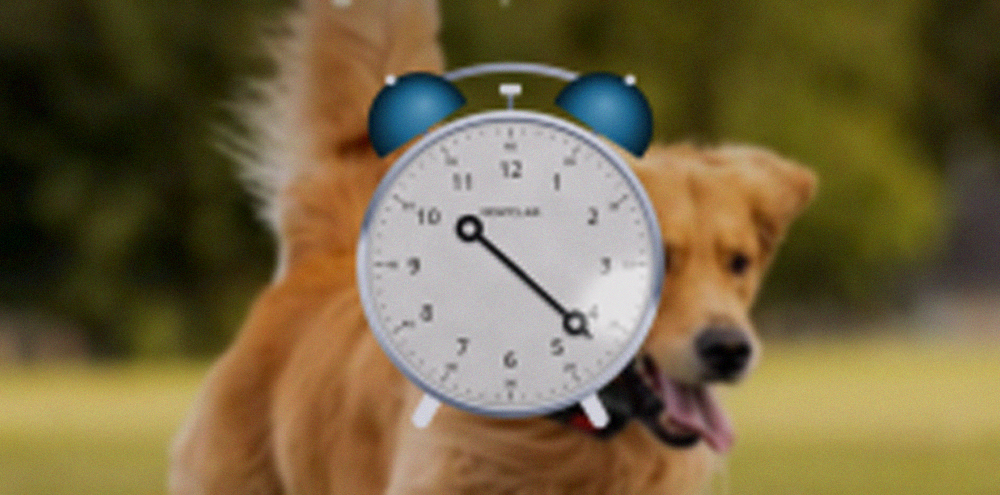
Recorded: 10h22
